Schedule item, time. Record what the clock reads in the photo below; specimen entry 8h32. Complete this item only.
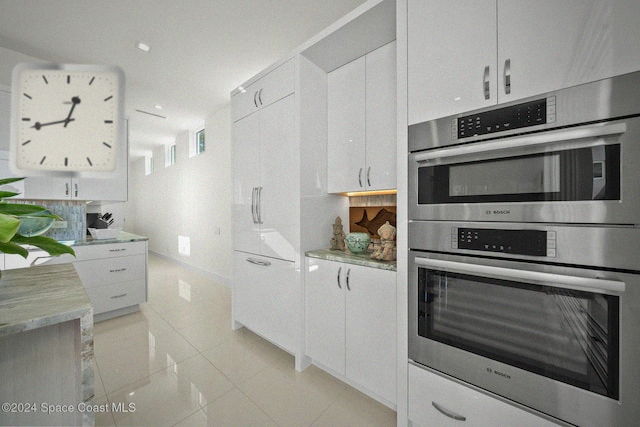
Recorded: 12h43
